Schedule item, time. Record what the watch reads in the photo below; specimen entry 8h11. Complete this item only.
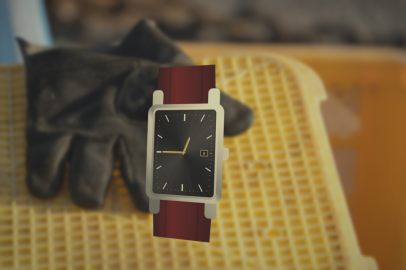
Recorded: 12h45
